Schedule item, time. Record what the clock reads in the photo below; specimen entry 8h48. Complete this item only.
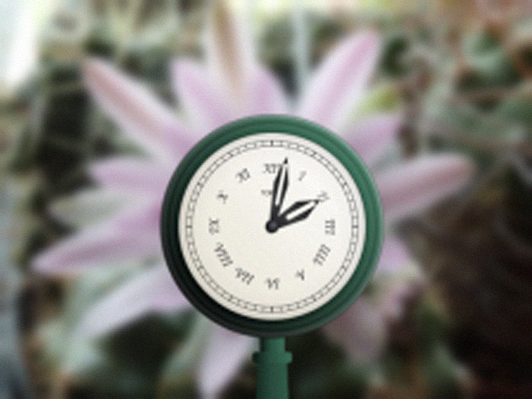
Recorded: 2h02
